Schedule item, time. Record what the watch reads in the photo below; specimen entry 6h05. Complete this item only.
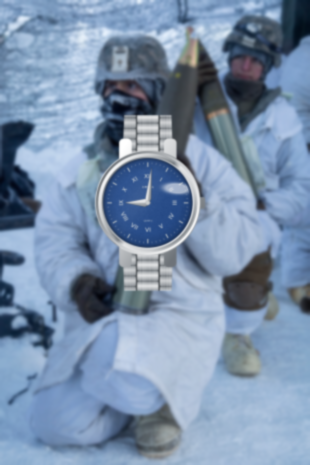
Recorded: 9h01
